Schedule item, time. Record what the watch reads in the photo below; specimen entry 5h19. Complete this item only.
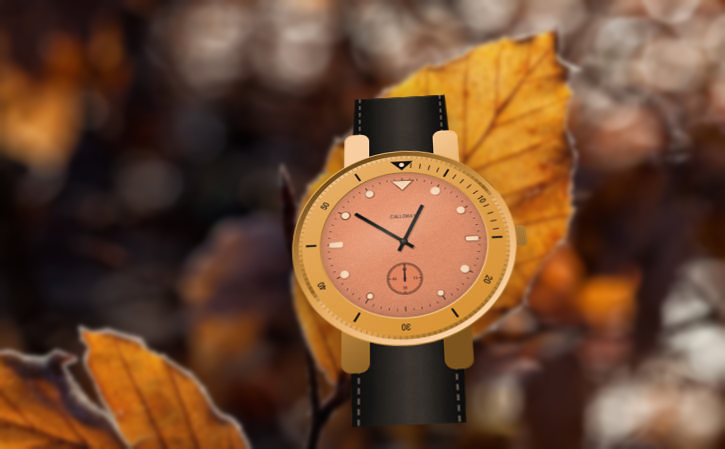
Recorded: 12h51
